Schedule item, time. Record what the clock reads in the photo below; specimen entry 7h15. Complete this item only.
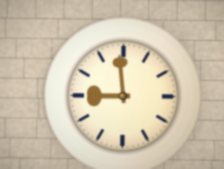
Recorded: 8h59
